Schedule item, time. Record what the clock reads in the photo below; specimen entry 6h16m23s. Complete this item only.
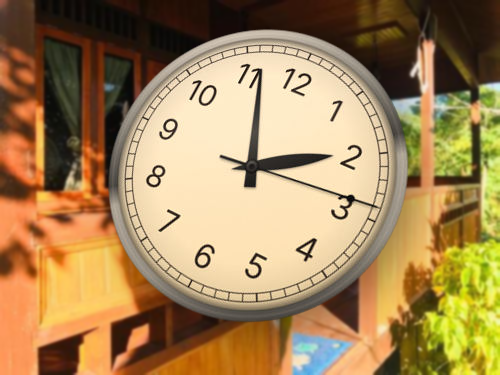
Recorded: 1h56m14s
